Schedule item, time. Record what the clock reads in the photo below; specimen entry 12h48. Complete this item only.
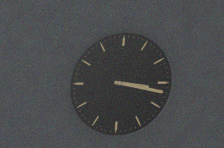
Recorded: 3h17
